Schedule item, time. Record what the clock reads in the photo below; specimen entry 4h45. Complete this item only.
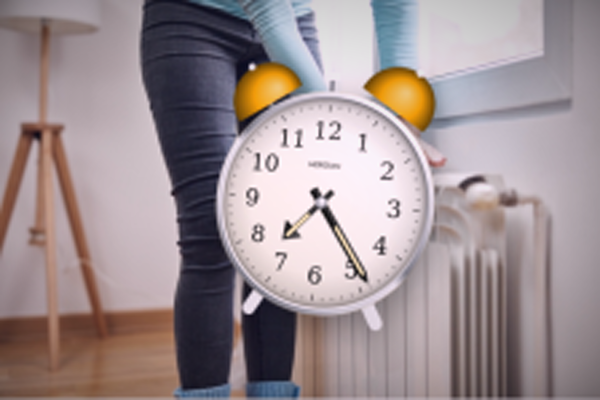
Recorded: 7h24
